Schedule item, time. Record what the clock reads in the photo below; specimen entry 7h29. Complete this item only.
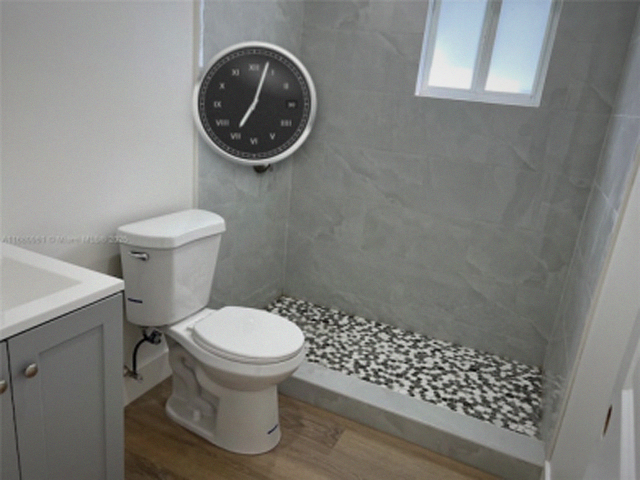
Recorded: 7h03
